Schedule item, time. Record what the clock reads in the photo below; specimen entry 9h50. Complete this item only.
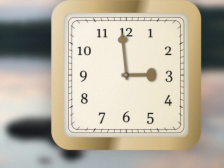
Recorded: 2h59
